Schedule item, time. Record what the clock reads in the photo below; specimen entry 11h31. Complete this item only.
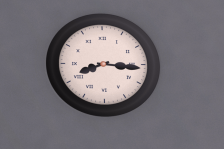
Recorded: 8h16
